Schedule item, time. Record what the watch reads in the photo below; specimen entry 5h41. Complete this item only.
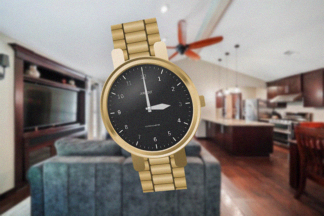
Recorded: 3h00
